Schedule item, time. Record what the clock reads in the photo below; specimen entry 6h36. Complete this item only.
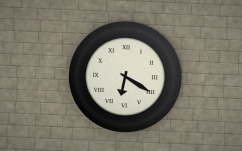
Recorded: 6h20
